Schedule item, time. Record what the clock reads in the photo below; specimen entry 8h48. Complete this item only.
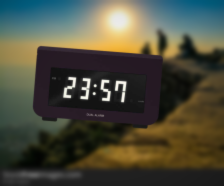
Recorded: 23h57
